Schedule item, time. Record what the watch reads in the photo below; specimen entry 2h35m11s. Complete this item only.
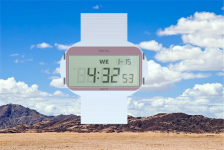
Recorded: 4h32m53s
